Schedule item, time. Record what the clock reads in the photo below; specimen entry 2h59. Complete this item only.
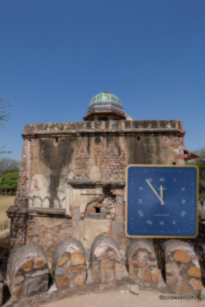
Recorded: 11h54
